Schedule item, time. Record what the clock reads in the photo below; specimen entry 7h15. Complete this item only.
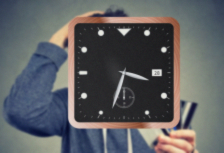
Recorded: 3h33
